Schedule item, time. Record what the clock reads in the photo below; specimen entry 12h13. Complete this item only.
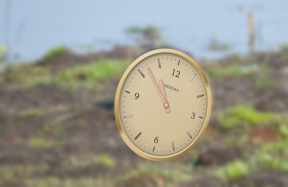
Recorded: 10h52
